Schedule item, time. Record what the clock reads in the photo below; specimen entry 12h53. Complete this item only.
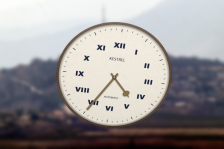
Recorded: 4h35
